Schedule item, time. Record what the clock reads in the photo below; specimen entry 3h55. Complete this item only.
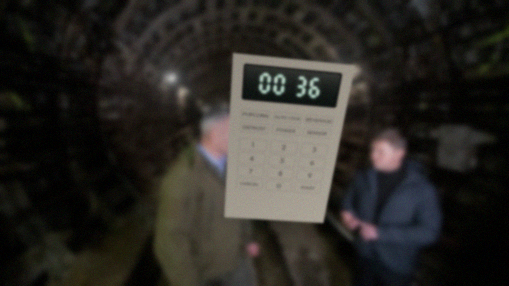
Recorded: 0h36
